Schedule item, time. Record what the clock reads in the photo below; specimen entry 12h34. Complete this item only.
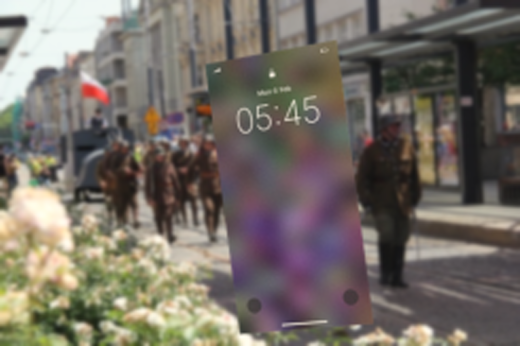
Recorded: 5h45
